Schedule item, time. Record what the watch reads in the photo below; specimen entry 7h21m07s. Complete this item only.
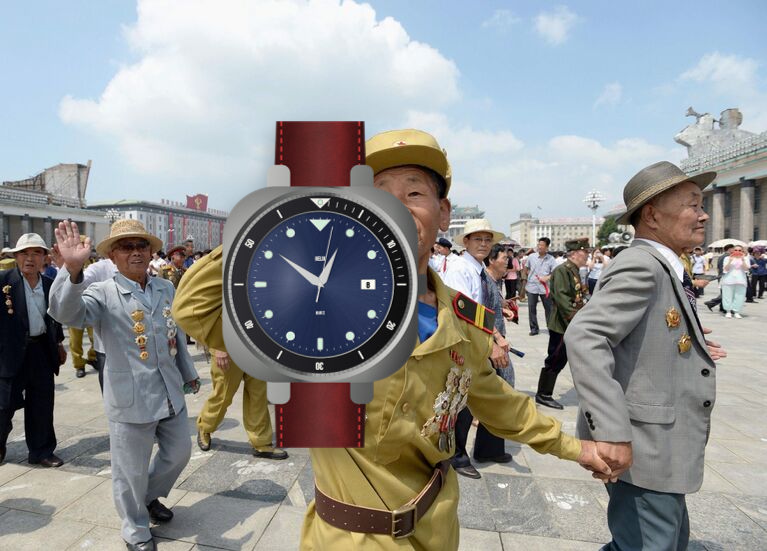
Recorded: 12h51m02s
